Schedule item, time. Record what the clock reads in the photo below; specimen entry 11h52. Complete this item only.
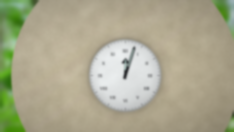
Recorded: 12h03
